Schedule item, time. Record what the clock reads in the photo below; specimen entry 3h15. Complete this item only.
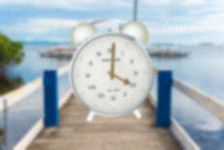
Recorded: 4h01
